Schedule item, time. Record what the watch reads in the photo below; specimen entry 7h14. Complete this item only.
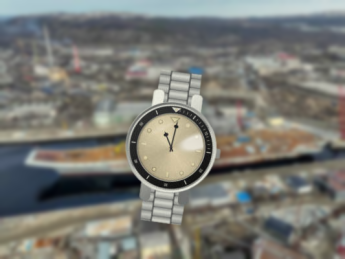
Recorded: 11h01
